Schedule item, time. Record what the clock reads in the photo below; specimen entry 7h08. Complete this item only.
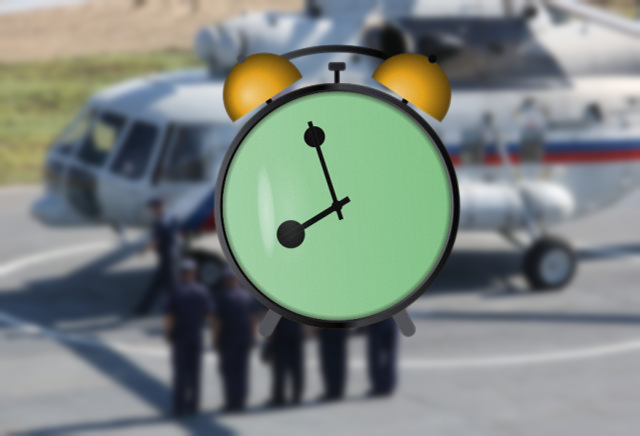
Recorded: 7h57
